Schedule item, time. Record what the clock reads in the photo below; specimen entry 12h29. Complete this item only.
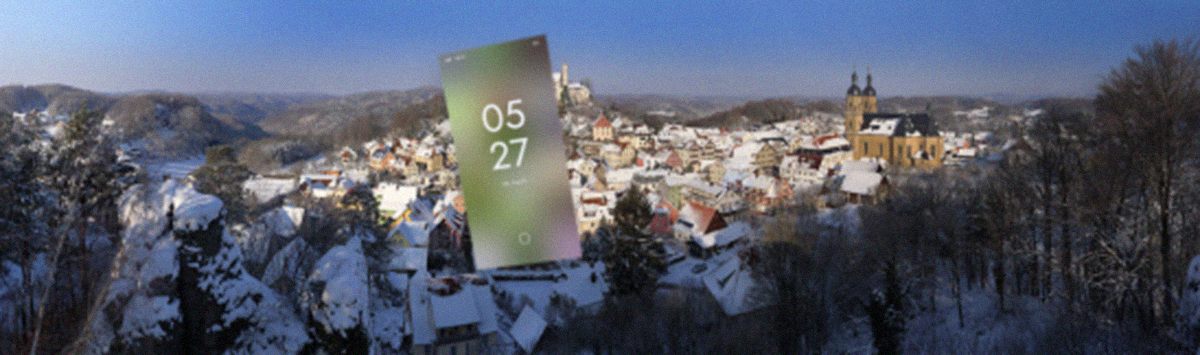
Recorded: 5h27
